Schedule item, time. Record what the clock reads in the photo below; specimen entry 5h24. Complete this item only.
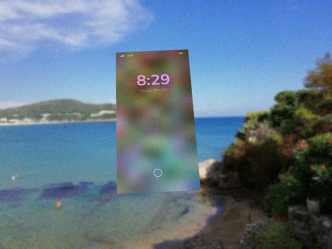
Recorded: 8h29
